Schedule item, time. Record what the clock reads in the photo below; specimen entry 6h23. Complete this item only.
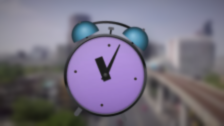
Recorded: 11h03
